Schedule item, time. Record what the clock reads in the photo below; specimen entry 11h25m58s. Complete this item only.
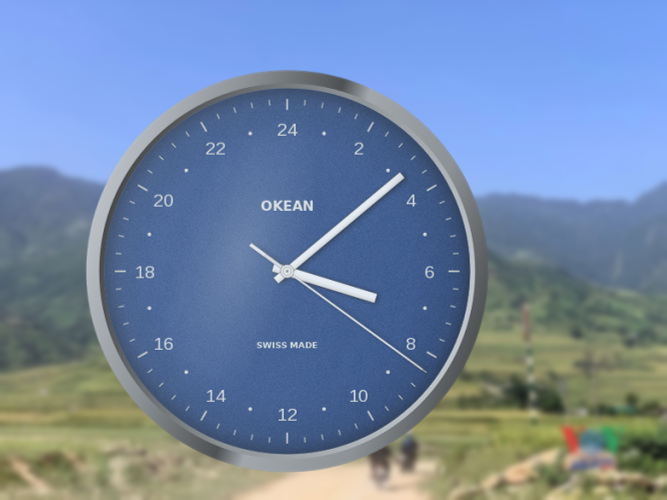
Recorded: 7h08m21s
